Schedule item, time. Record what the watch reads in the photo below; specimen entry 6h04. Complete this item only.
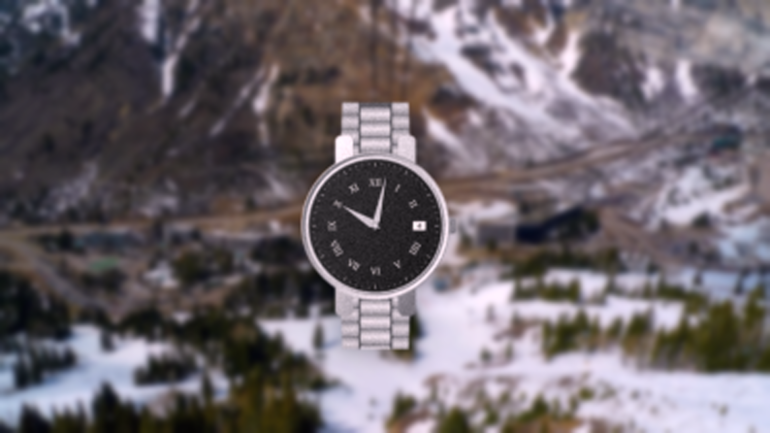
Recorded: 10h02
